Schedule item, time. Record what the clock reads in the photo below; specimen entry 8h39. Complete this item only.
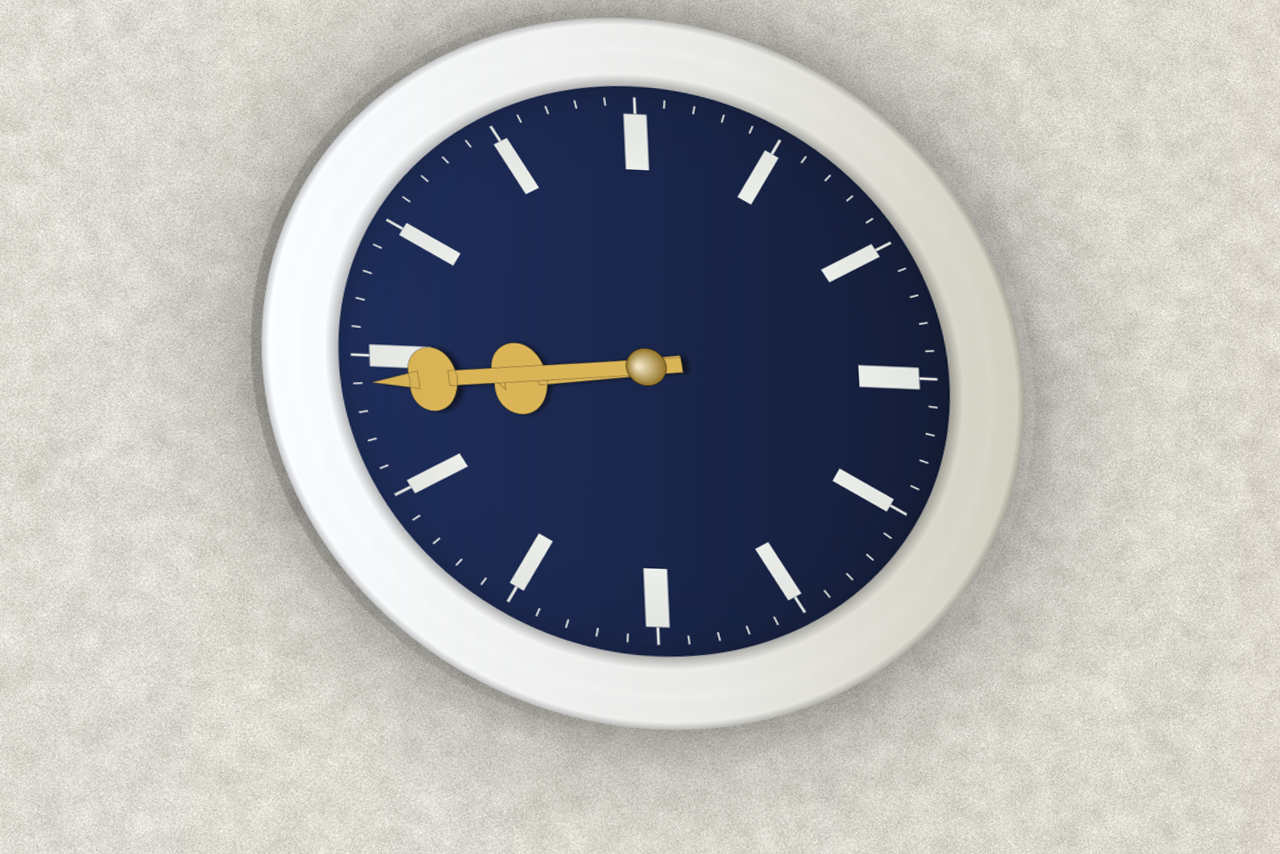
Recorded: 8h44
